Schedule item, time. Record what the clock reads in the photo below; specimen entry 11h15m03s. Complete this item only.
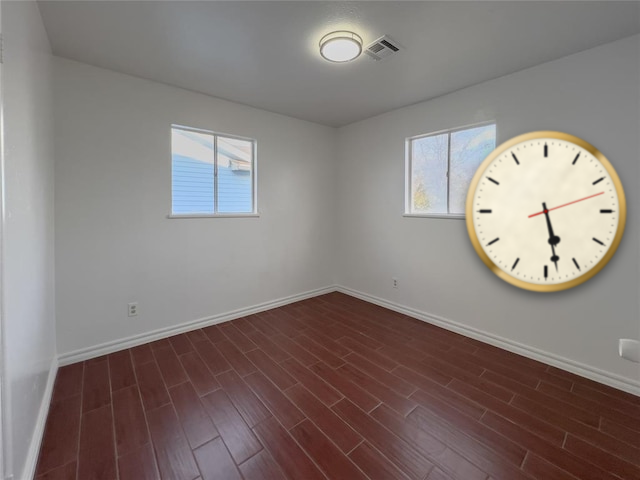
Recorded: 5h28m12s
